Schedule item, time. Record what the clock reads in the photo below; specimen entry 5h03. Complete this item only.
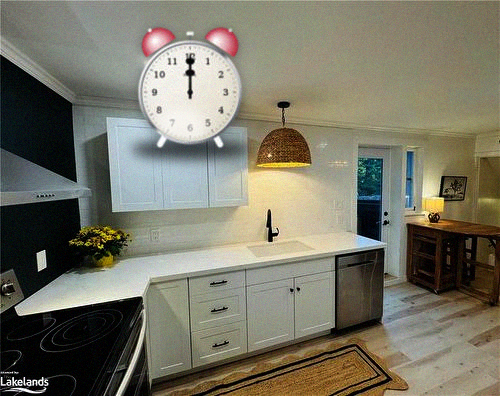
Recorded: 12h00
